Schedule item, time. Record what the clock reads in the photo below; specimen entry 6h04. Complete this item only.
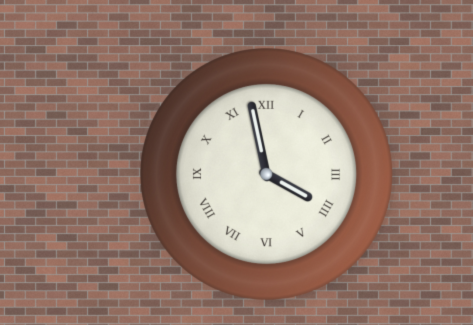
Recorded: 3h58
